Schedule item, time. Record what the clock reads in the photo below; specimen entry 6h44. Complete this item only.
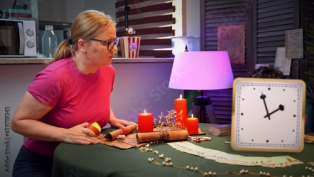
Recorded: 1h57
